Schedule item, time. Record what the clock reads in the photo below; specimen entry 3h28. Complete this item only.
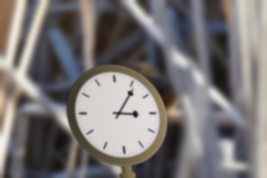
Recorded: 3h06
